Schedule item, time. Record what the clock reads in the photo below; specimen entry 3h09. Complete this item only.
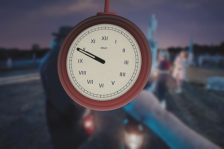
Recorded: 9h49
